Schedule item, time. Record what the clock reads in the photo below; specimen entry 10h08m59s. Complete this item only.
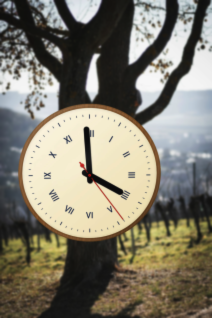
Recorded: 3h59m24s
